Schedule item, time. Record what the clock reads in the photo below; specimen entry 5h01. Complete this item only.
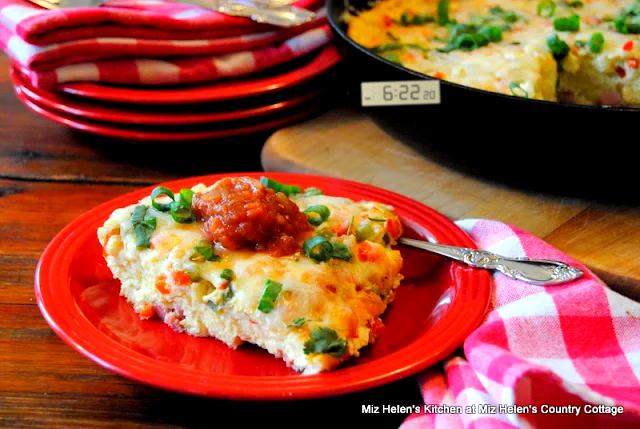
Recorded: 6h22
